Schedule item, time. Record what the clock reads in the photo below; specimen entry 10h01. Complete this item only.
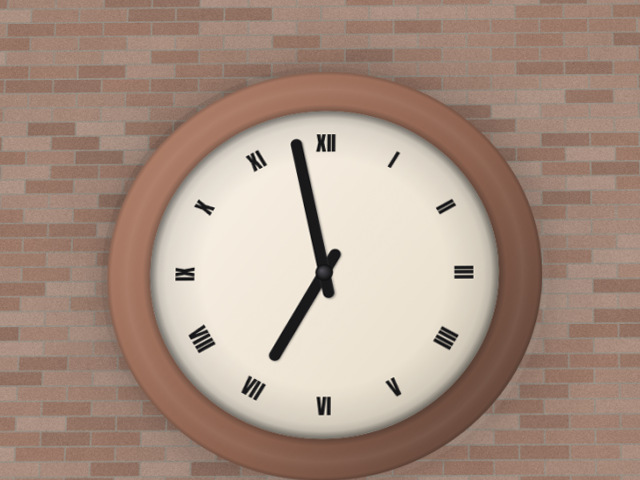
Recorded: 6h58
